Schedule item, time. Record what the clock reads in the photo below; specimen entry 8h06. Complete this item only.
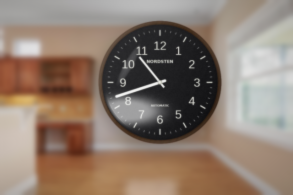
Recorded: 10h42
